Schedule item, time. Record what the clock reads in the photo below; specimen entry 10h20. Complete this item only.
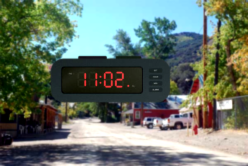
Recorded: 11h02
